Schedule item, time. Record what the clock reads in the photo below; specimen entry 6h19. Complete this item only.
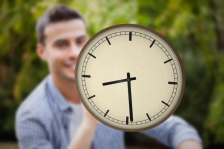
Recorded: 8h29
